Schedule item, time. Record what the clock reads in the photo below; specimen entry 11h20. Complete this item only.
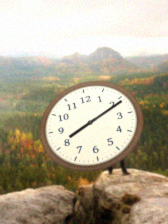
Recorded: 8h11
